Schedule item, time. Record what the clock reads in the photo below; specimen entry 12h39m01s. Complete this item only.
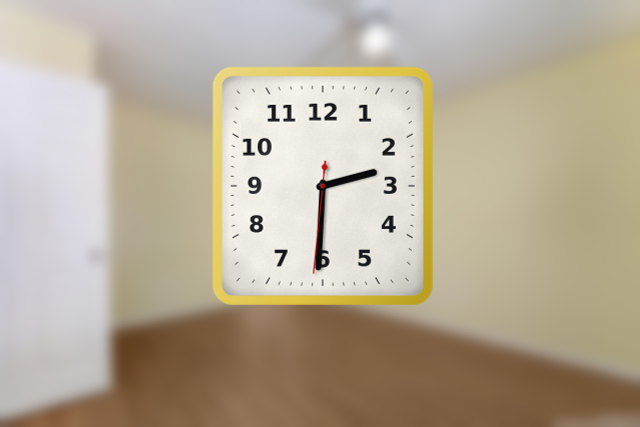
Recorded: 2h30m31s
